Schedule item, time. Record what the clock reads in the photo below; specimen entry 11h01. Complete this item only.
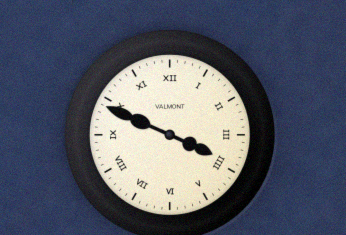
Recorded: 3h49
